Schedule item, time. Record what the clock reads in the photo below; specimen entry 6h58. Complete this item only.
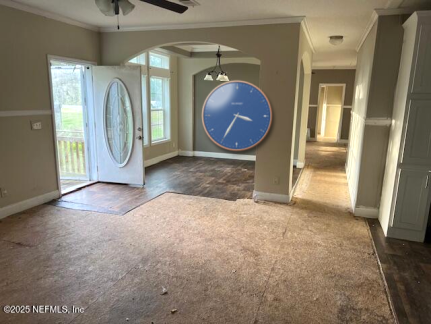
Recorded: 3h35
